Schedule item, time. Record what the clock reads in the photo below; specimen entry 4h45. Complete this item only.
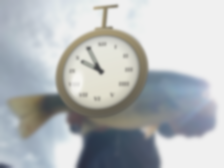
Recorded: 9h55
